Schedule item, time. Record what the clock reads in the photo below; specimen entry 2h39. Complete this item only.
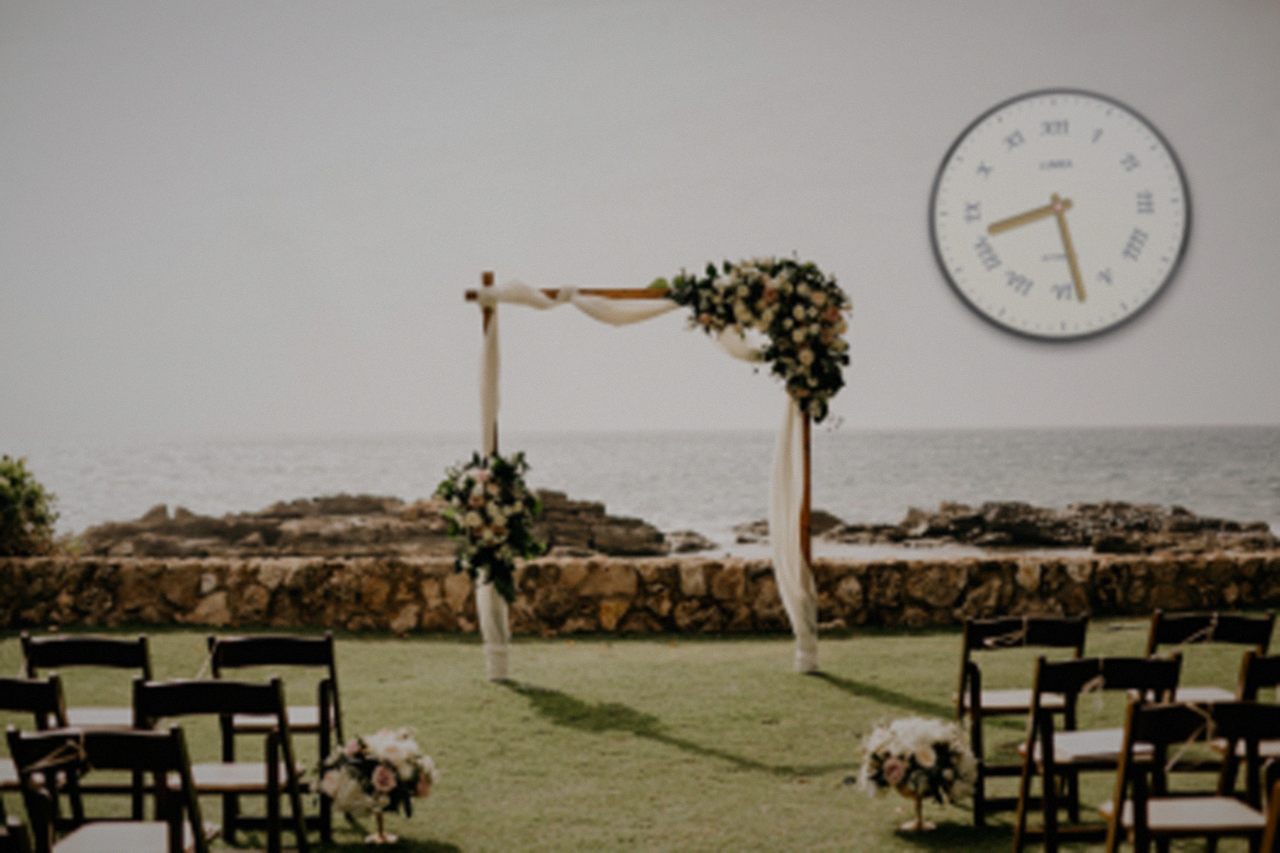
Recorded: 8h28
